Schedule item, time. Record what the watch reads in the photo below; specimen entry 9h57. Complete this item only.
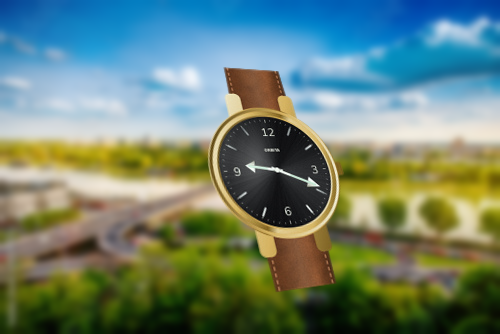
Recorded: 9h19
